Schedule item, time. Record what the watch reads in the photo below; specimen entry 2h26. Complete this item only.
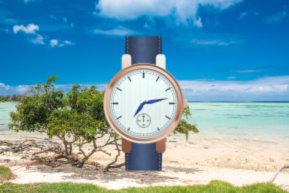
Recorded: 7h13
